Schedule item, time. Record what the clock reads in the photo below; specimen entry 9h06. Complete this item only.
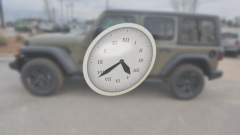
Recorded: 4h39
